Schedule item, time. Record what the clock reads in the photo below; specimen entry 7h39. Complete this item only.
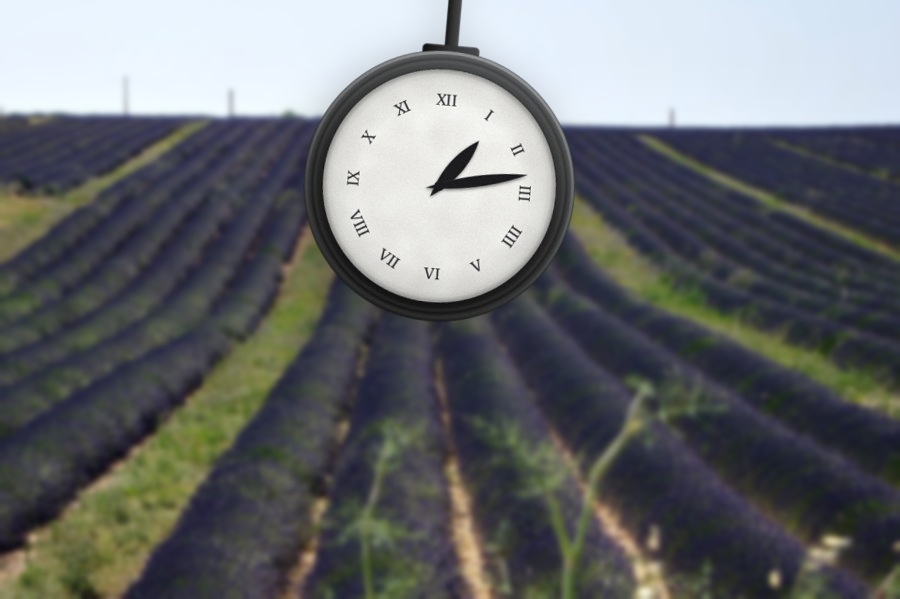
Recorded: 1h13
